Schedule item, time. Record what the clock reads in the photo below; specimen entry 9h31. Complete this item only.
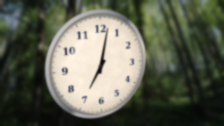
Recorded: 7h02
